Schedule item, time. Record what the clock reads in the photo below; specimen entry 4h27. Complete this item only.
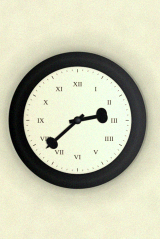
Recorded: 2h38
